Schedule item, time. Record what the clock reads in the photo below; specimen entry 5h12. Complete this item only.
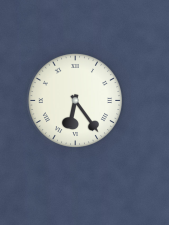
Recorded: 6h24
